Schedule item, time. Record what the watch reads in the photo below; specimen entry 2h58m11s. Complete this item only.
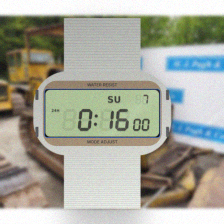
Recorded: 0h16m00s
